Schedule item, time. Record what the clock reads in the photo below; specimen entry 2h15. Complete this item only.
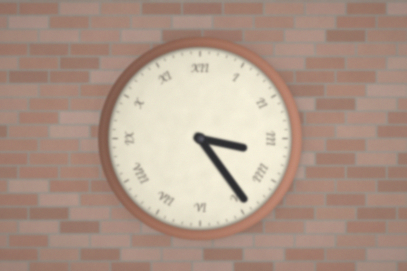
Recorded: 3h24
